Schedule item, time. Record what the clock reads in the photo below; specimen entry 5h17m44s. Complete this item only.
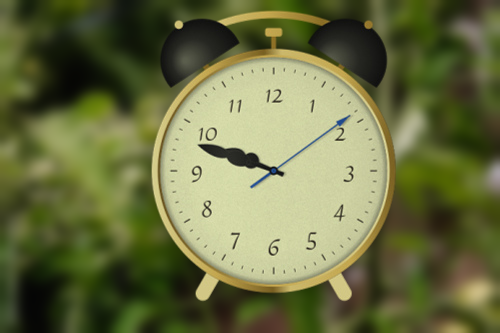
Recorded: 9h48m09s
